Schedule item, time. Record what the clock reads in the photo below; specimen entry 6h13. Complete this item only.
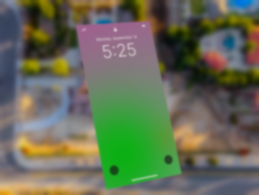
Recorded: 5h25
